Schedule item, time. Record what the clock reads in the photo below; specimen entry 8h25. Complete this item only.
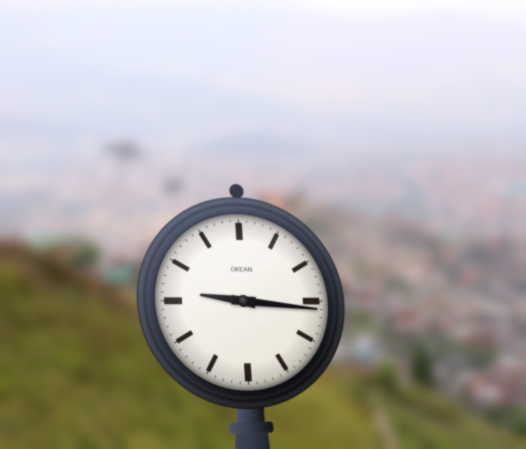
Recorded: 9h16
